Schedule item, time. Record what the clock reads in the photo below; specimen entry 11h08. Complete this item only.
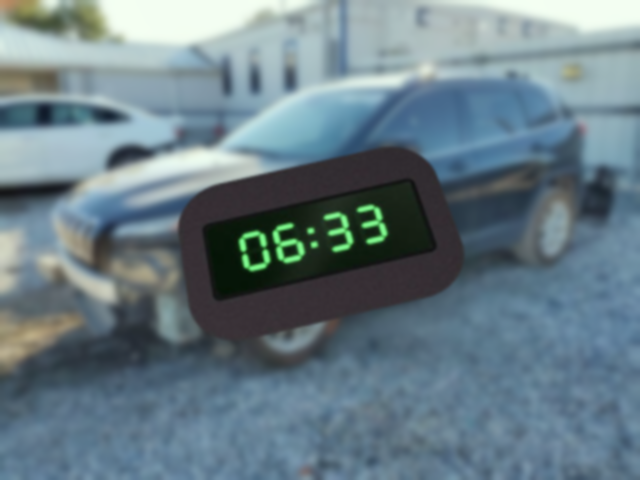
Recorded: 6h33
